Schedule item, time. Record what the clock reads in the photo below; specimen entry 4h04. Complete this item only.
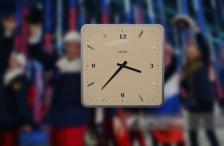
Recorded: 3h37
